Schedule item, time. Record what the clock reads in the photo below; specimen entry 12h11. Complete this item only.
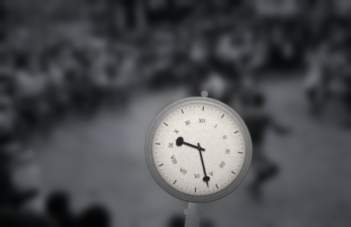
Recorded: 9h27
